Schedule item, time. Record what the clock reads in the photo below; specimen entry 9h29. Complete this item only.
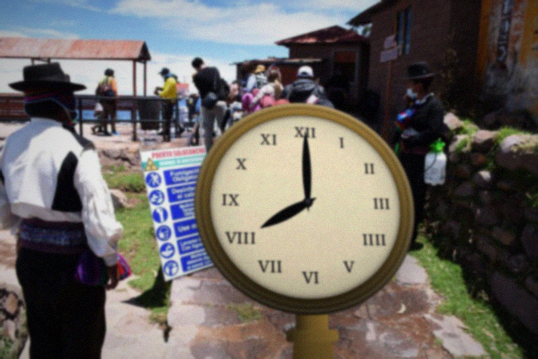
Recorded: 8h00
